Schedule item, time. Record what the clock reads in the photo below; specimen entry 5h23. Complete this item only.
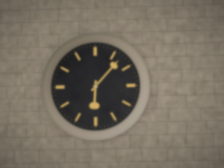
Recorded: 6h07
